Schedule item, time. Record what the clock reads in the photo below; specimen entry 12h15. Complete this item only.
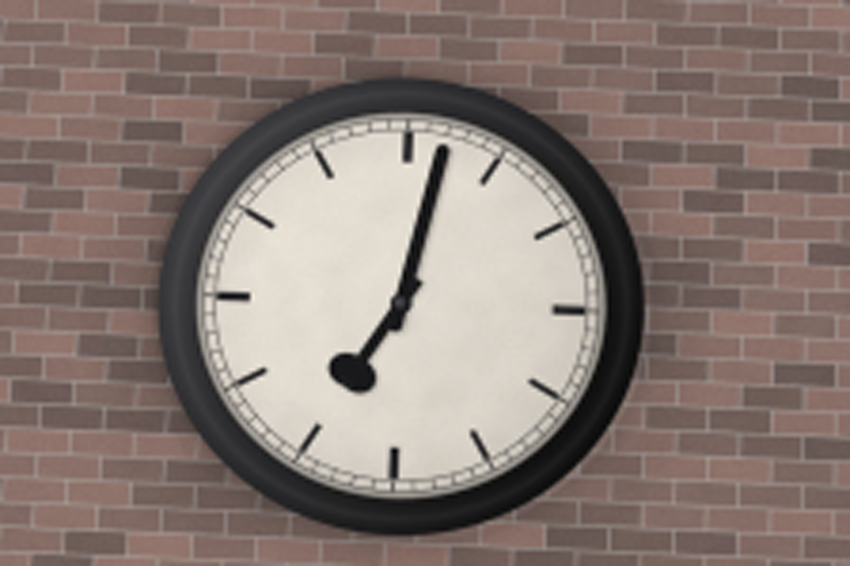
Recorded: 7h02
